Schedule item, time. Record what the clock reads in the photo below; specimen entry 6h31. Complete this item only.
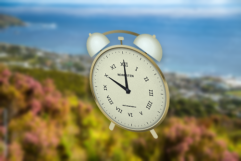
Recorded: 10h00
